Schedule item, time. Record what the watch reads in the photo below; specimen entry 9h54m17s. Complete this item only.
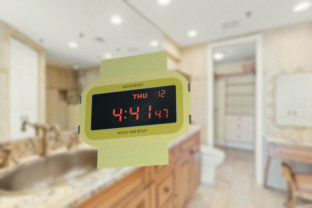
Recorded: 4h41m47s
